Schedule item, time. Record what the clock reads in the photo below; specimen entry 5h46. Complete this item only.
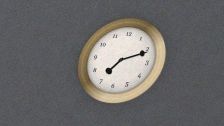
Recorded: 7h11
